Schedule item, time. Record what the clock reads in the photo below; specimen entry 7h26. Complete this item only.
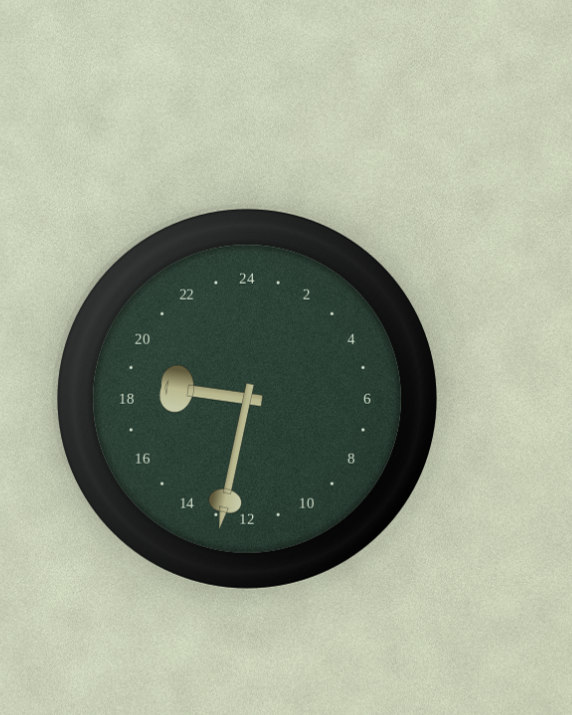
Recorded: 18h32
